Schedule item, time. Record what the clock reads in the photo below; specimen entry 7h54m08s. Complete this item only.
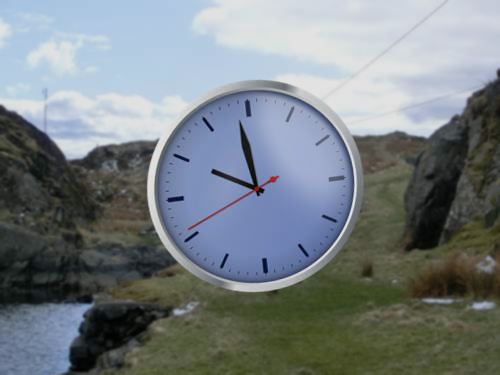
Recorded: 9h58m41s
